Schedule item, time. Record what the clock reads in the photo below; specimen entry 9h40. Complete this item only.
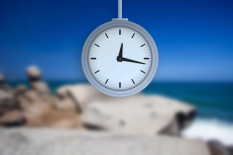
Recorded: 12h17
